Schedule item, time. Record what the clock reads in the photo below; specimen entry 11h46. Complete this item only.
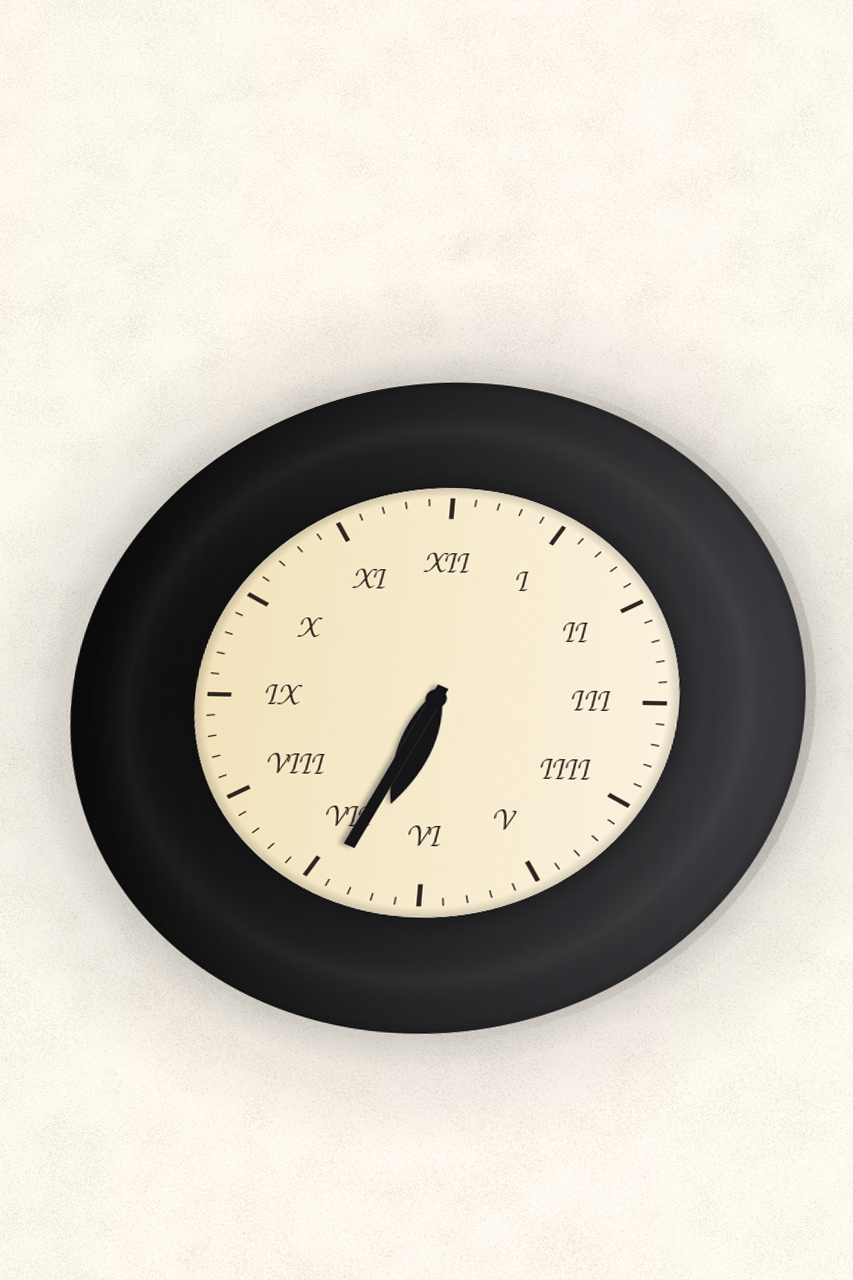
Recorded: 6h34
